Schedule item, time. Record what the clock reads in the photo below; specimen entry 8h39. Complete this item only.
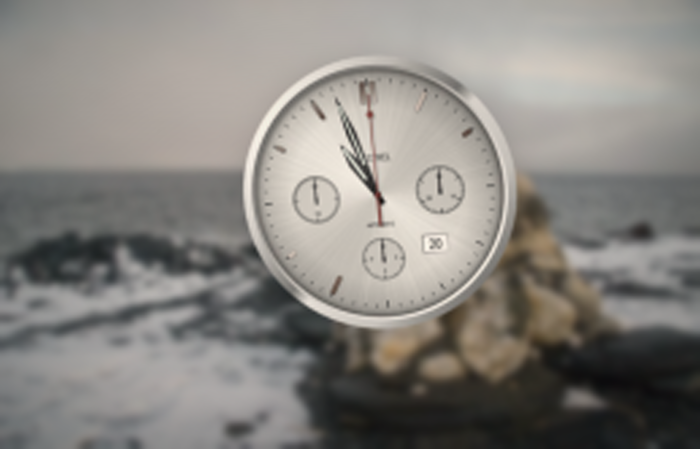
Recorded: 10h57
